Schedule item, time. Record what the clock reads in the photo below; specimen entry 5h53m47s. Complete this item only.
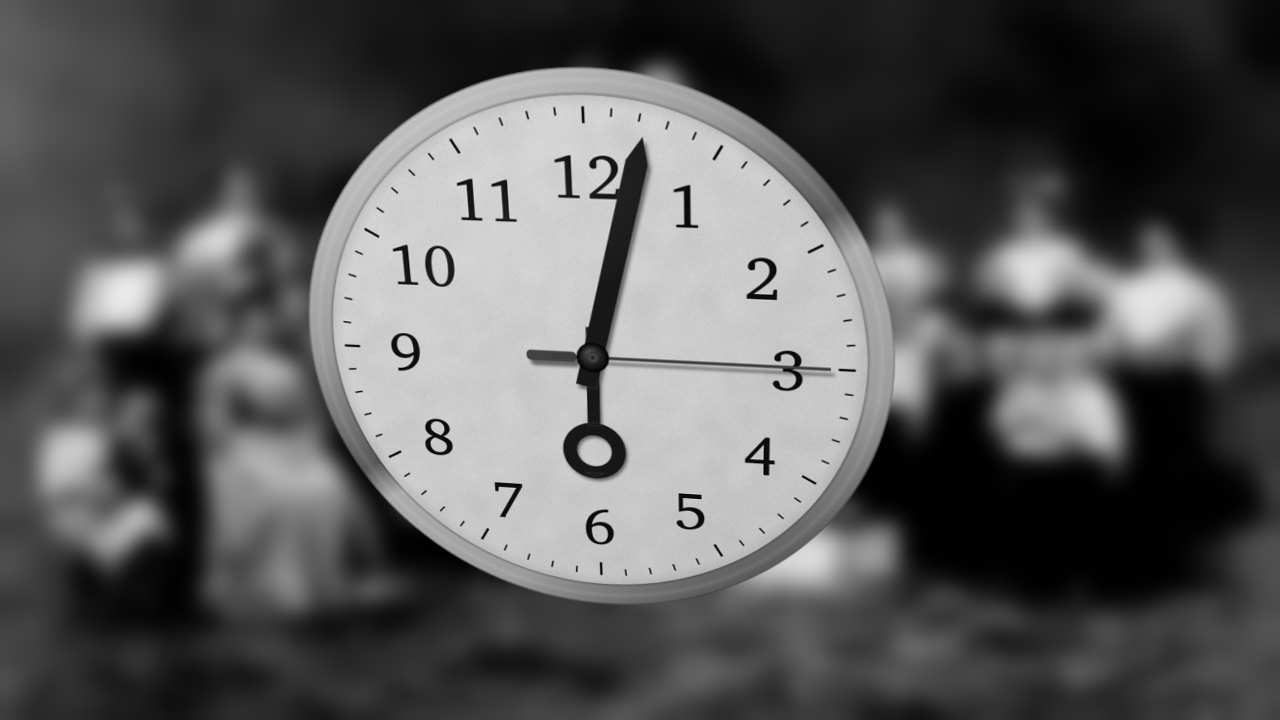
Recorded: 6h02m15s
